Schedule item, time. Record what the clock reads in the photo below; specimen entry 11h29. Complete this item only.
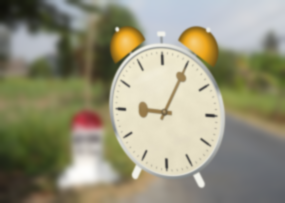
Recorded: 9h05
